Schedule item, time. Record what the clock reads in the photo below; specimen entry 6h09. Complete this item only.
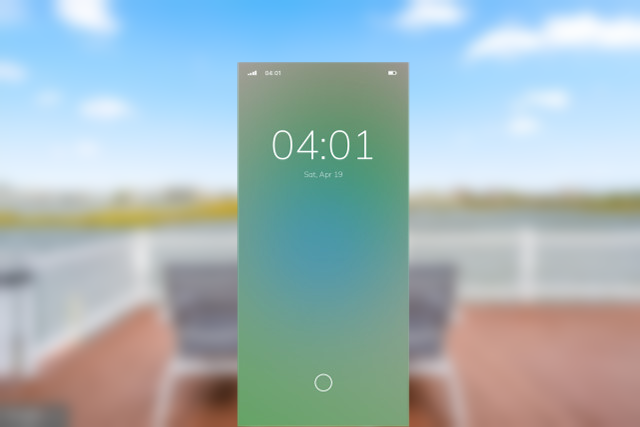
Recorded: 4h01
